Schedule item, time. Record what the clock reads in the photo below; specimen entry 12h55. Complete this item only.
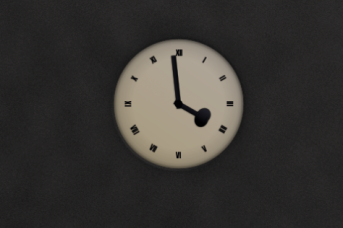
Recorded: 3h59
